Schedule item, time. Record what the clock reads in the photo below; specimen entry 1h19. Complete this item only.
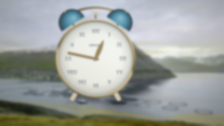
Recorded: 12h47
